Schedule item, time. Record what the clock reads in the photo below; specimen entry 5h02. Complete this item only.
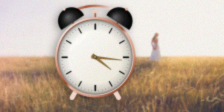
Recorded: 4h16
